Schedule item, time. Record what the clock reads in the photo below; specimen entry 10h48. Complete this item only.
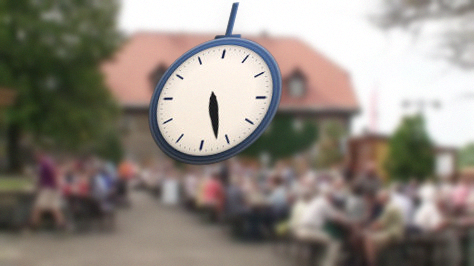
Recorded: 5h27
